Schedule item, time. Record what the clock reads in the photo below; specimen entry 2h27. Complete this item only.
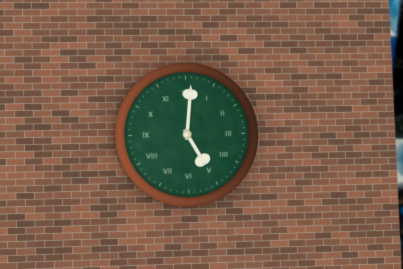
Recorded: 5h01
